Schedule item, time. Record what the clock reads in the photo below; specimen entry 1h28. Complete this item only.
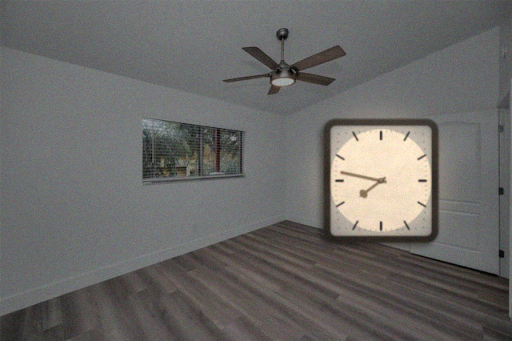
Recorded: 7h47
